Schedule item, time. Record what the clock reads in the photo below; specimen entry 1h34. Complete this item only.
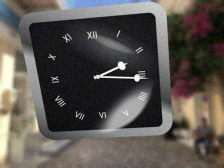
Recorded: 2h16
